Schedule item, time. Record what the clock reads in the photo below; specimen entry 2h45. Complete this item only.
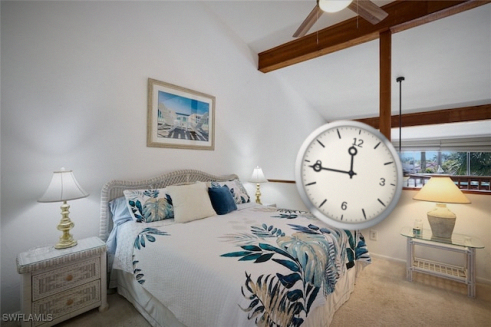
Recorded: 11h44
